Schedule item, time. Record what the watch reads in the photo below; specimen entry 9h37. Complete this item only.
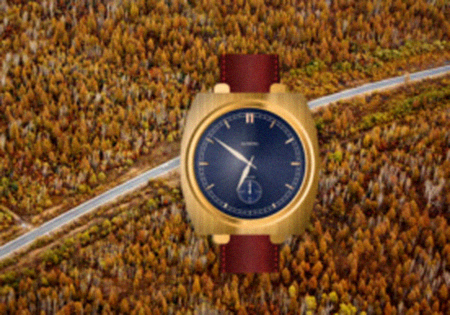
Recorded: 6h51
